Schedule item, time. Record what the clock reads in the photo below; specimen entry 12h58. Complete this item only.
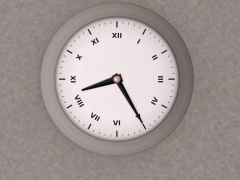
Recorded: 8h25
